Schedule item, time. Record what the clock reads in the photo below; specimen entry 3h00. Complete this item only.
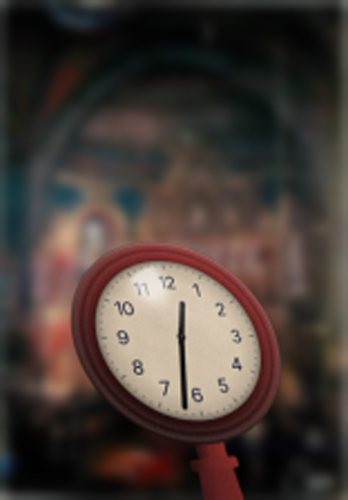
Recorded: 12h32
